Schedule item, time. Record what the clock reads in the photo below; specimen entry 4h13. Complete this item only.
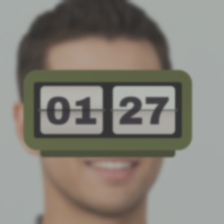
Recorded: 1h27
